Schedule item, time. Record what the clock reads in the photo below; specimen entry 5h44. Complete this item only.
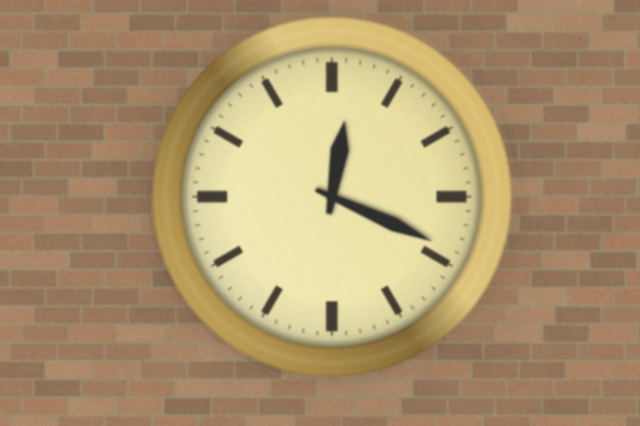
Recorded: 12h19
